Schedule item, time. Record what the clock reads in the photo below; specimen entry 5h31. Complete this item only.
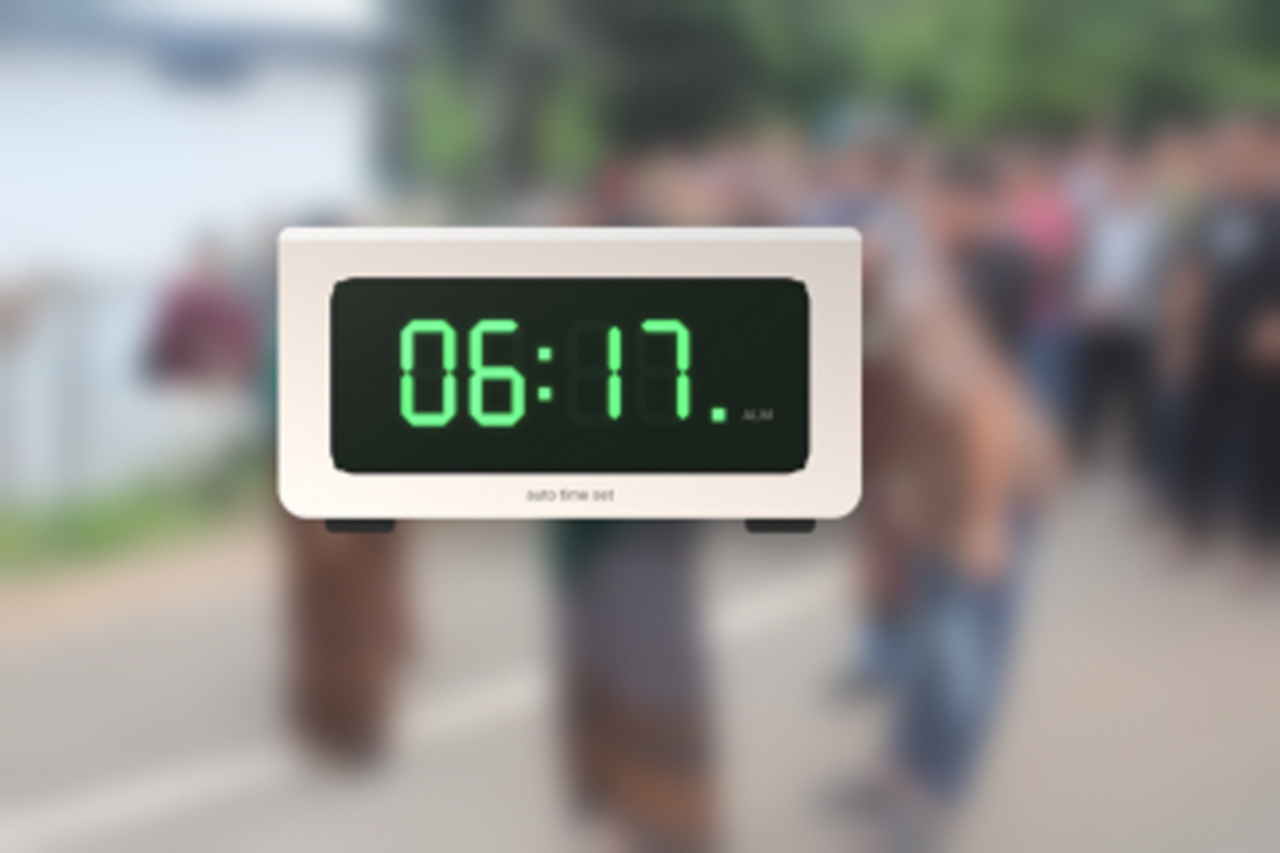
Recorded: 6h17
